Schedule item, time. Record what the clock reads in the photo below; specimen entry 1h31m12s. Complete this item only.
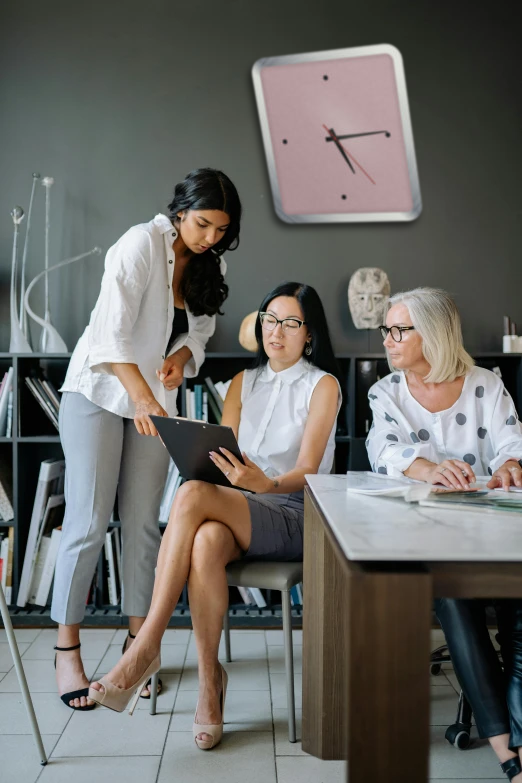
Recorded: 5h14m24s
